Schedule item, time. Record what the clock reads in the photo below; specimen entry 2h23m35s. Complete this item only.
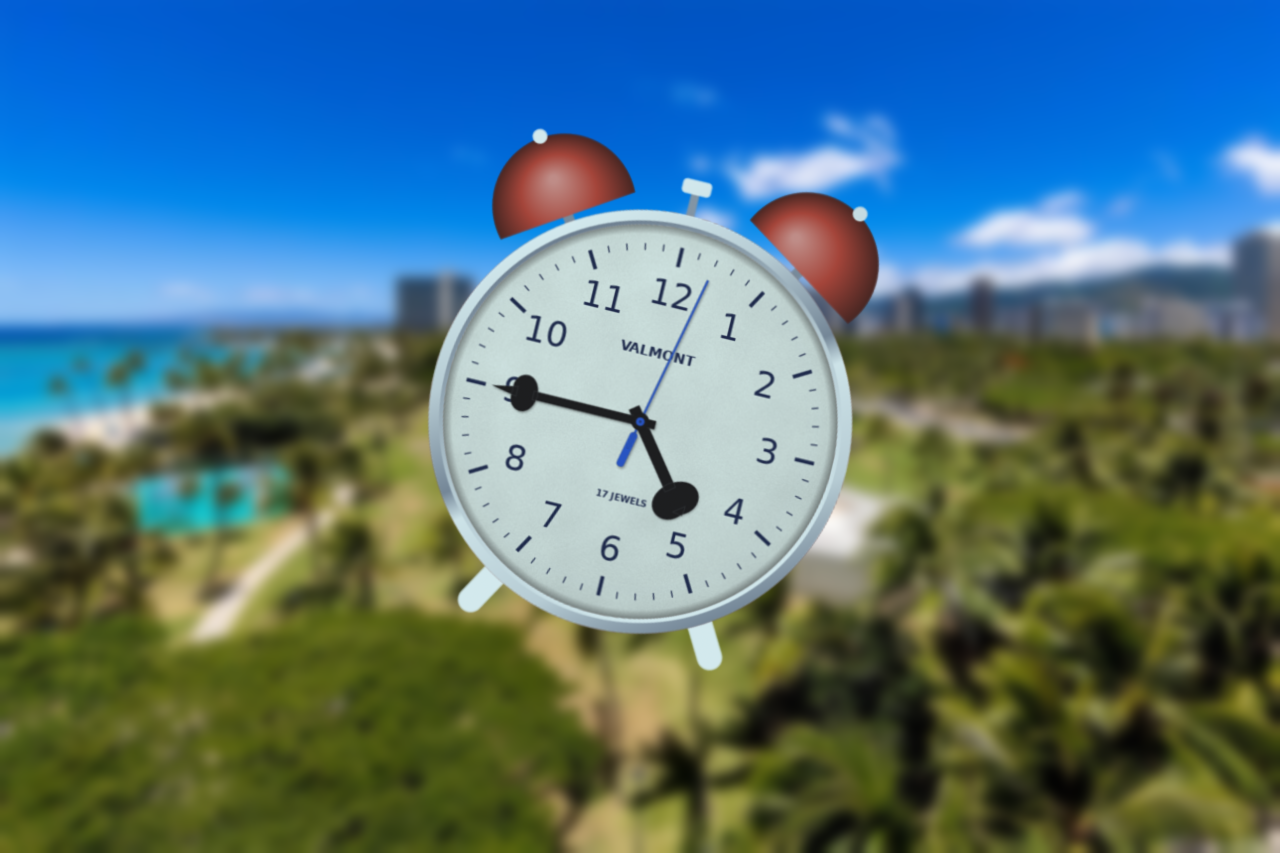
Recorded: 4h45m02s
